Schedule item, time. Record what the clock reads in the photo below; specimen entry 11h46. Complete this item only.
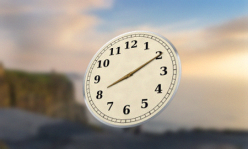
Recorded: 8h10
